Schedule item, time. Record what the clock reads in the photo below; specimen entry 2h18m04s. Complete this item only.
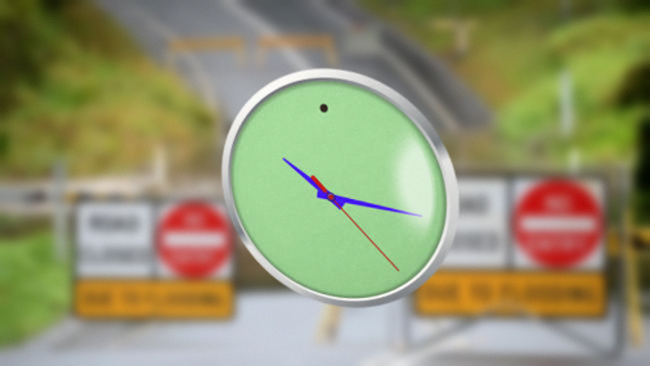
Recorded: 10h16m23s
